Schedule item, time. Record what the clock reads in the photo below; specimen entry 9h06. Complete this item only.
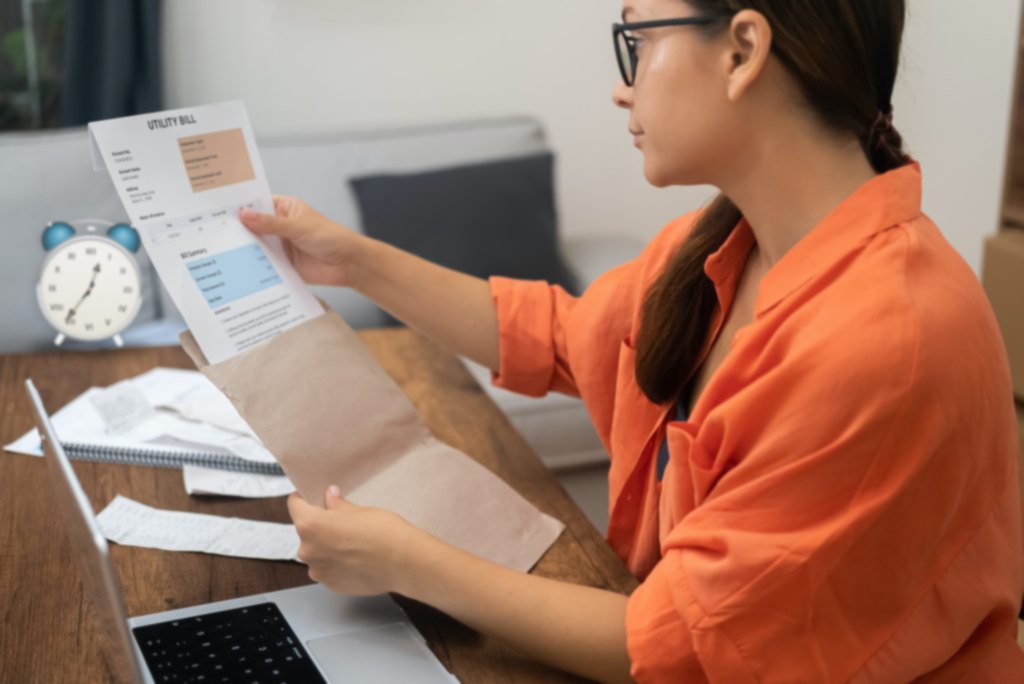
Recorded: 12h36
